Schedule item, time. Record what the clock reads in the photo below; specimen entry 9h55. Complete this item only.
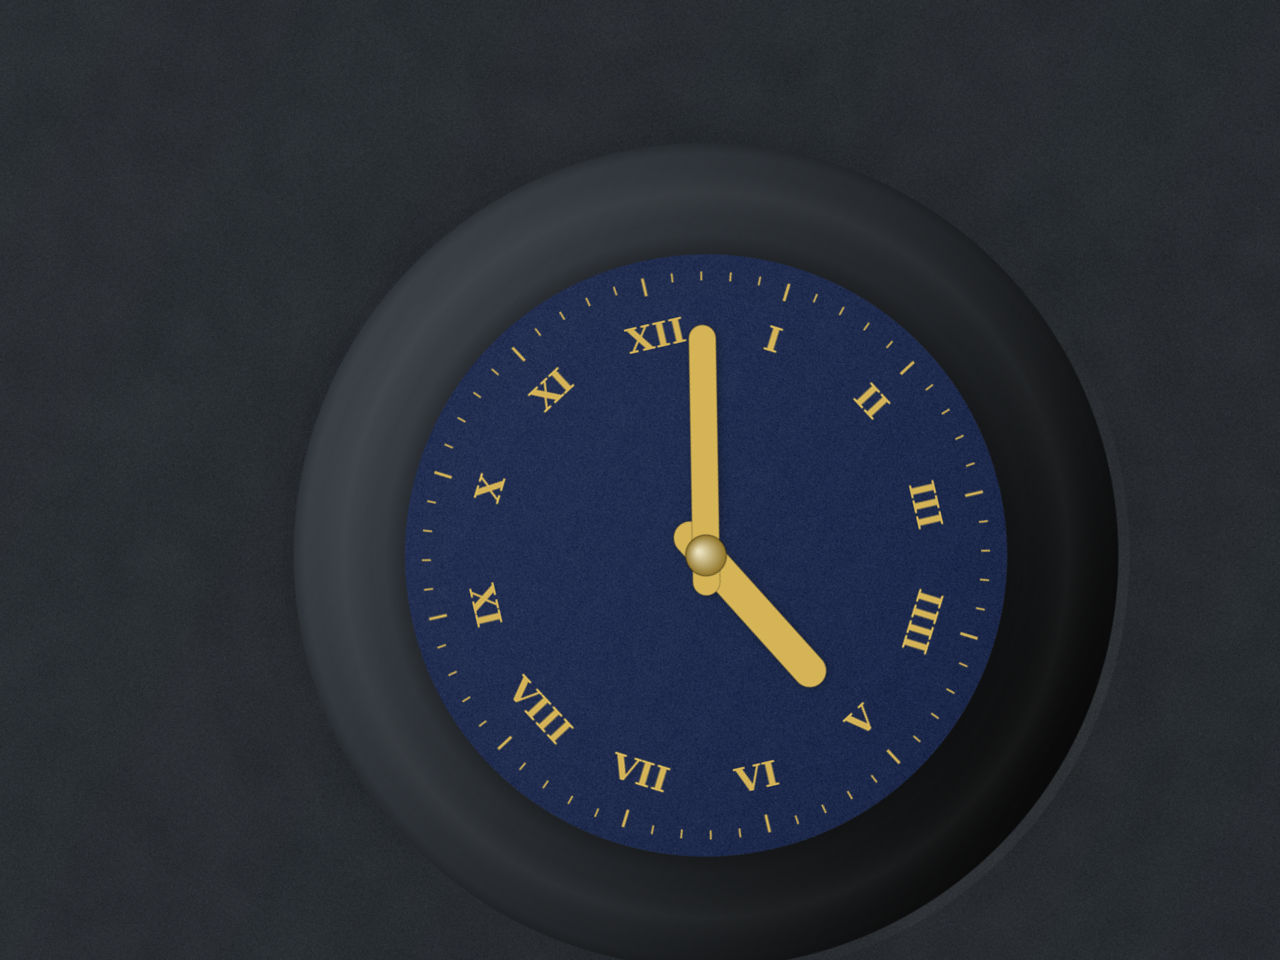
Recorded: 5h02
